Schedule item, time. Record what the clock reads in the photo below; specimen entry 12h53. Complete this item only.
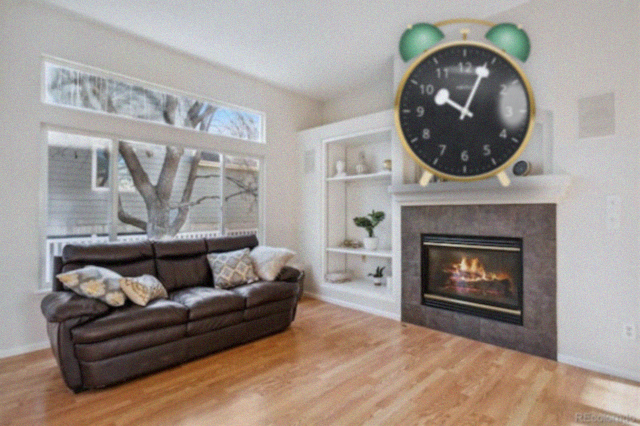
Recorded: 10h04
